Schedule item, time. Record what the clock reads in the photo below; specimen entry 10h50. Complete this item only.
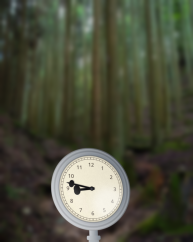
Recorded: 8h47
